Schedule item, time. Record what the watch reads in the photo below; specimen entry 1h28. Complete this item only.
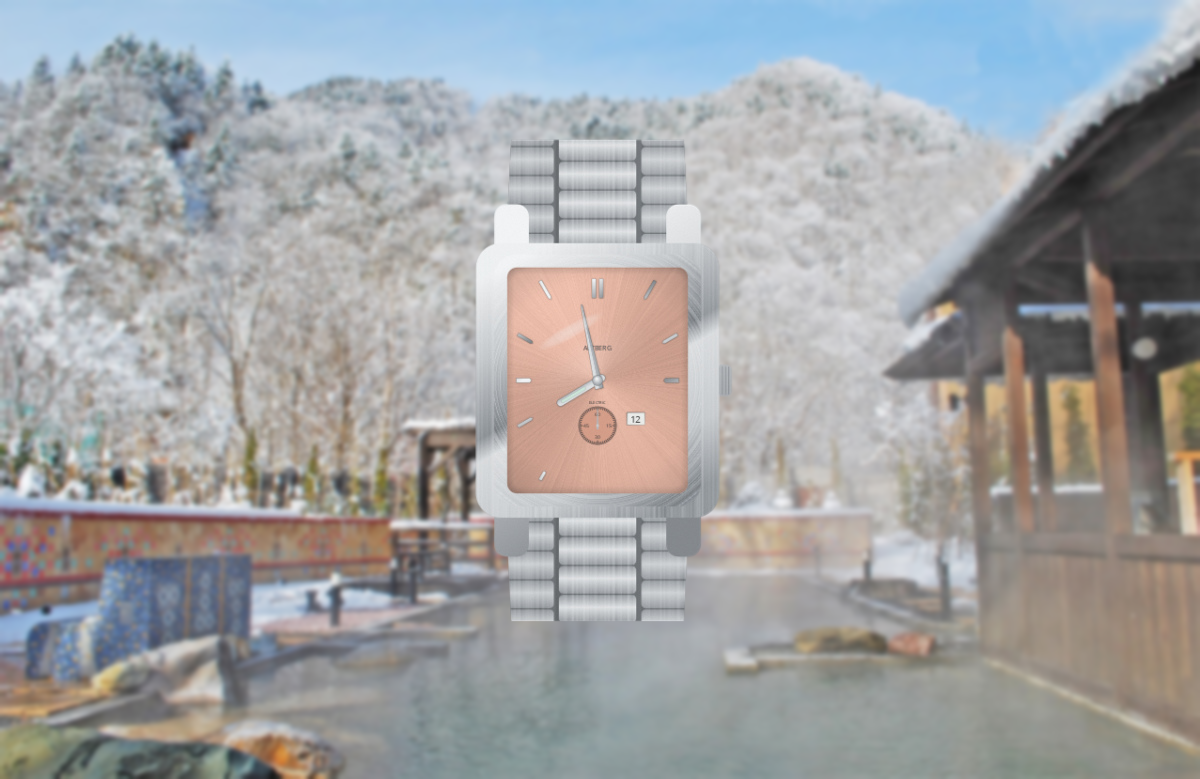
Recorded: 7h58
